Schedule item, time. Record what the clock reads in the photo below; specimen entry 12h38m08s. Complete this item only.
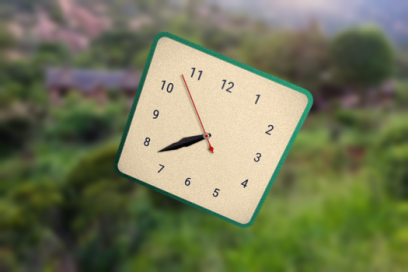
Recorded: 7h37m53s
